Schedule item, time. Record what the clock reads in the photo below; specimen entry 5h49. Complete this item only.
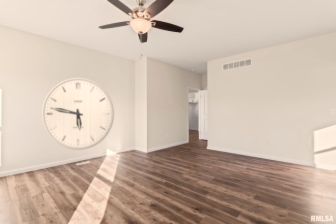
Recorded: 5h47
